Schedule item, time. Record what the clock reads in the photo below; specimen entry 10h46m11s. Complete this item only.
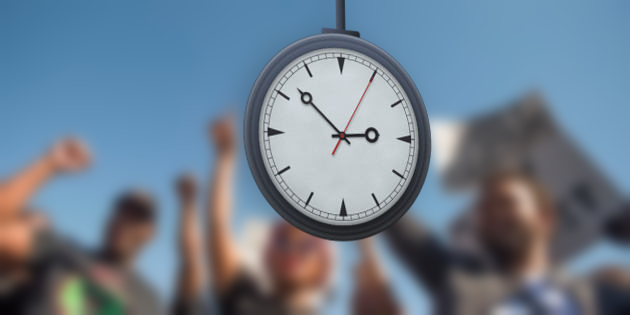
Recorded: 2h52m05s
